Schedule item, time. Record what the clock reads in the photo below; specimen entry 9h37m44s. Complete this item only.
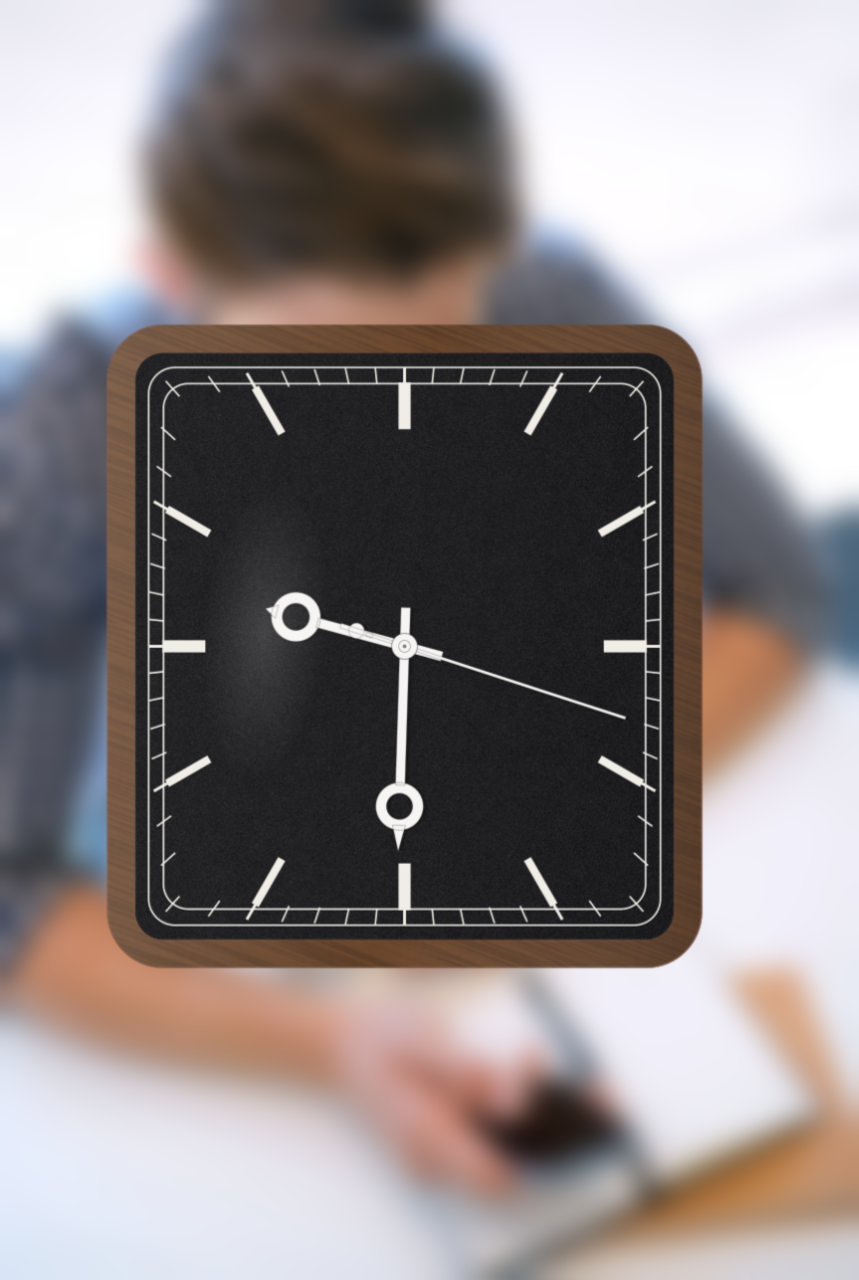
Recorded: 9h30m18s
